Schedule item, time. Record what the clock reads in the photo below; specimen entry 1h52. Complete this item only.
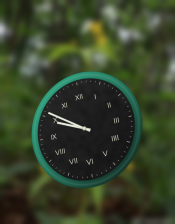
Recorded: 9h51
